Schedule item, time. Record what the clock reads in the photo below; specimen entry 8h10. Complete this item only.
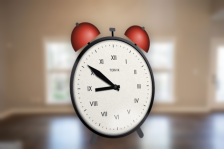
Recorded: 8h51
